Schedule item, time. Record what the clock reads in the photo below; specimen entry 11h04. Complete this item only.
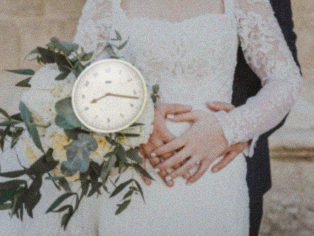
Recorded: 8h17
